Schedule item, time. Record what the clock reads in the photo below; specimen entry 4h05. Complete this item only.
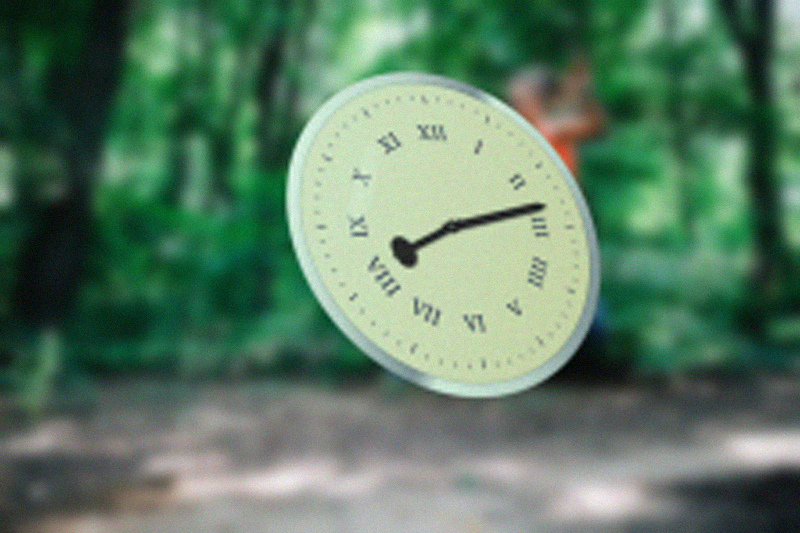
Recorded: 8h13
